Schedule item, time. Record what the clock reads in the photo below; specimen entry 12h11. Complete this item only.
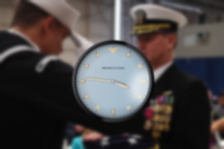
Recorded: 3h46
